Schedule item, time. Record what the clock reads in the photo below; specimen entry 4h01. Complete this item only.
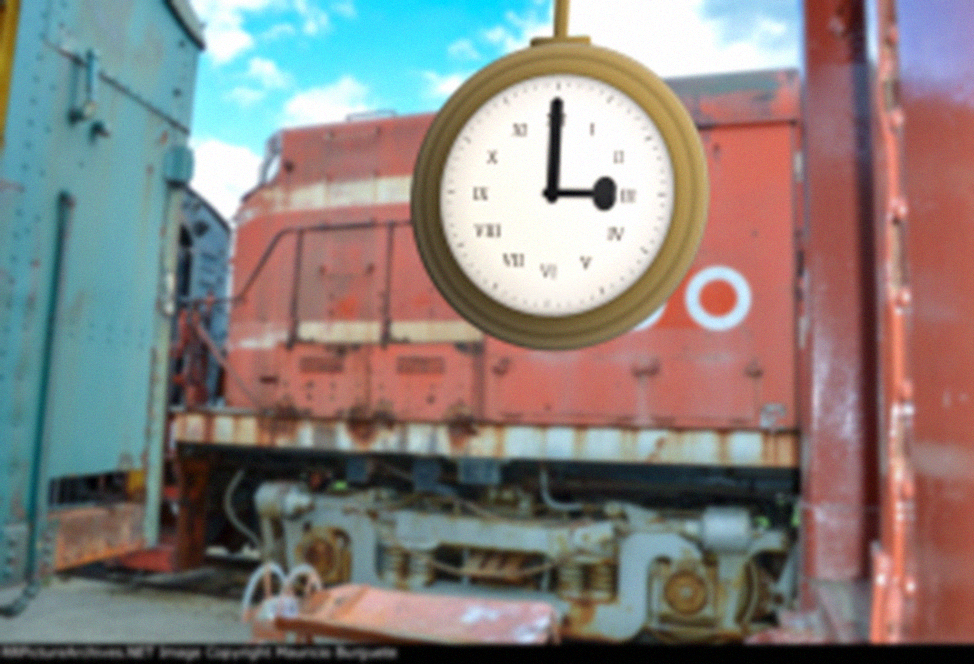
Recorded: 3h00
